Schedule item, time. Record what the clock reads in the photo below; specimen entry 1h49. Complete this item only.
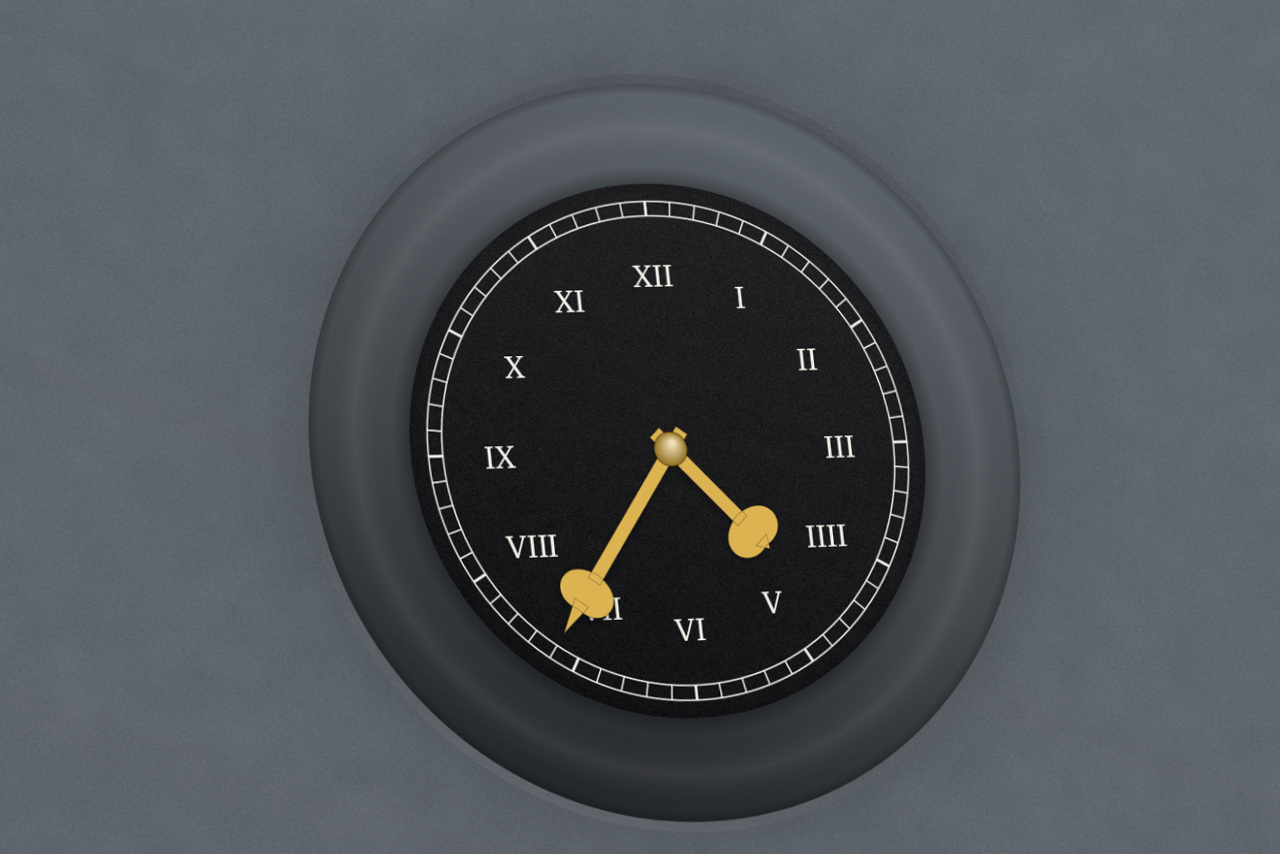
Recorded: 4h36
